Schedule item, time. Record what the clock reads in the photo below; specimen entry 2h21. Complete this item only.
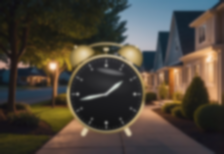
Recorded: 1h43
